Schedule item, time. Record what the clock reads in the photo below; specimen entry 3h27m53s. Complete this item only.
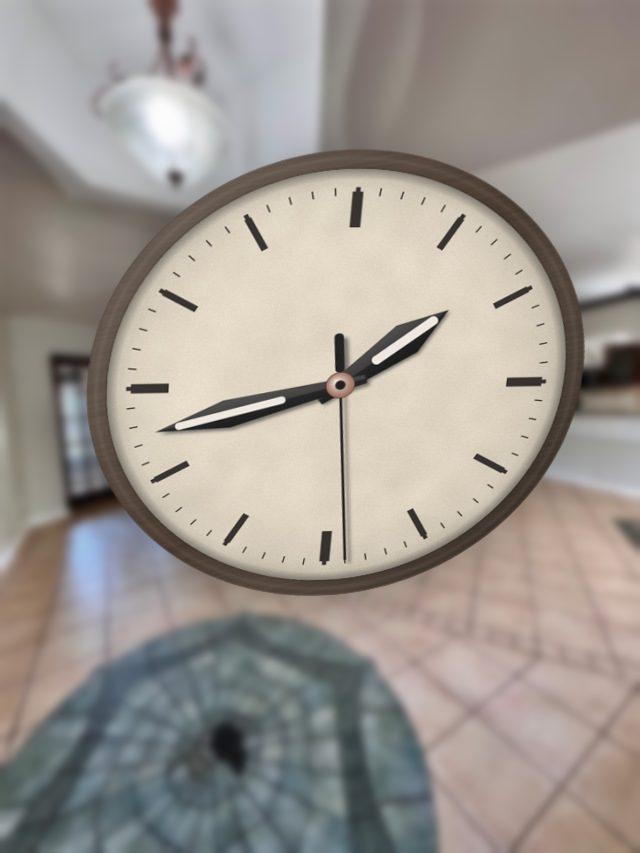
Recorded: 1h42m29s
